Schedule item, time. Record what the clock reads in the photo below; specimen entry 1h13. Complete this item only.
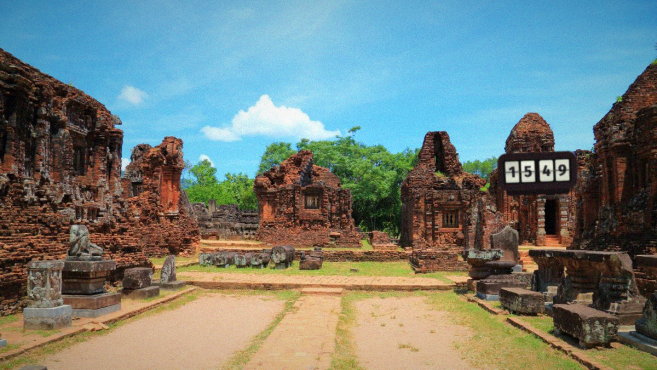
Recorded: 15h49
